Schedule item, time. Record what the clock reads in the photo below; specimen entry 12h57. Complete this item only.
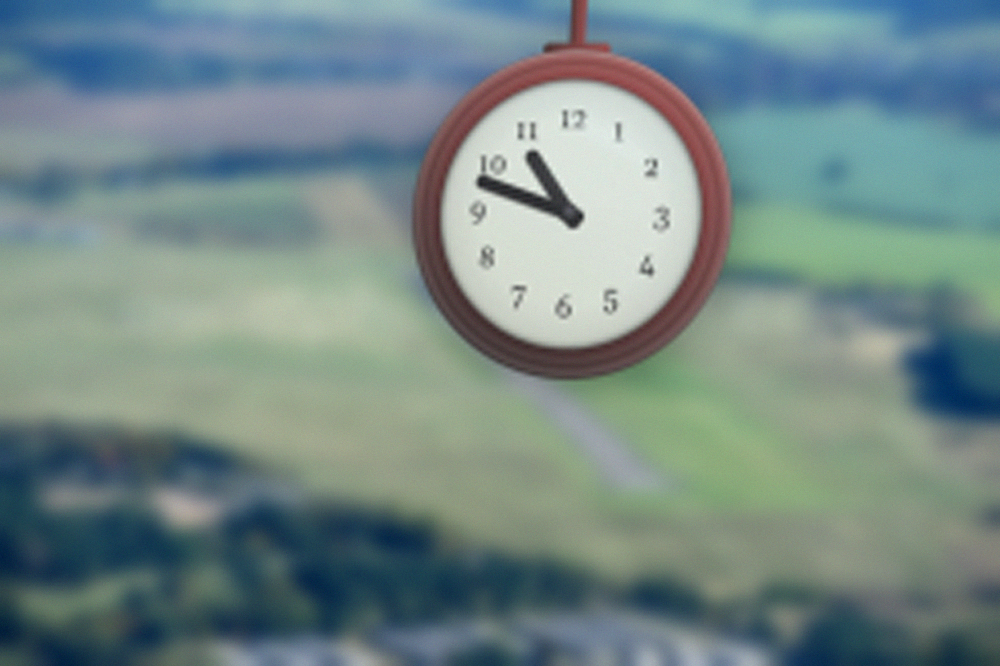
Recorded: 10h48
